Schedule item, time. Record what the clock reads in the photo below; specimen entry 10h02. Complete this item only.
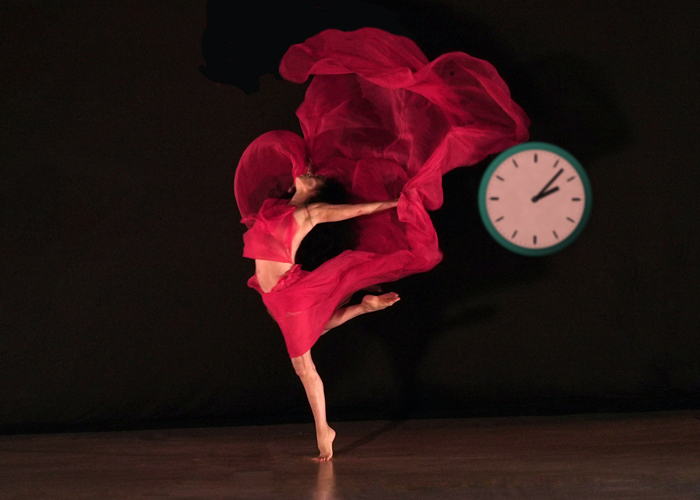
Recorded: 2h07
